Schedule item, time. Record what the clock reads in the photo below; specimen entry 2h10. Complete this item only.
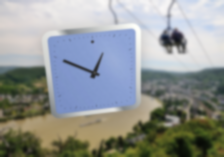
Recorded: 12h50
